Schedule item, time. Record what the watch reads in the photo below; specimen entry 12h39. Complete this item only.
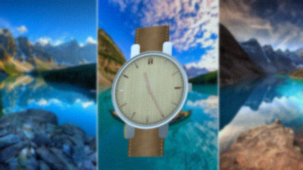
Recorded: 11h25
